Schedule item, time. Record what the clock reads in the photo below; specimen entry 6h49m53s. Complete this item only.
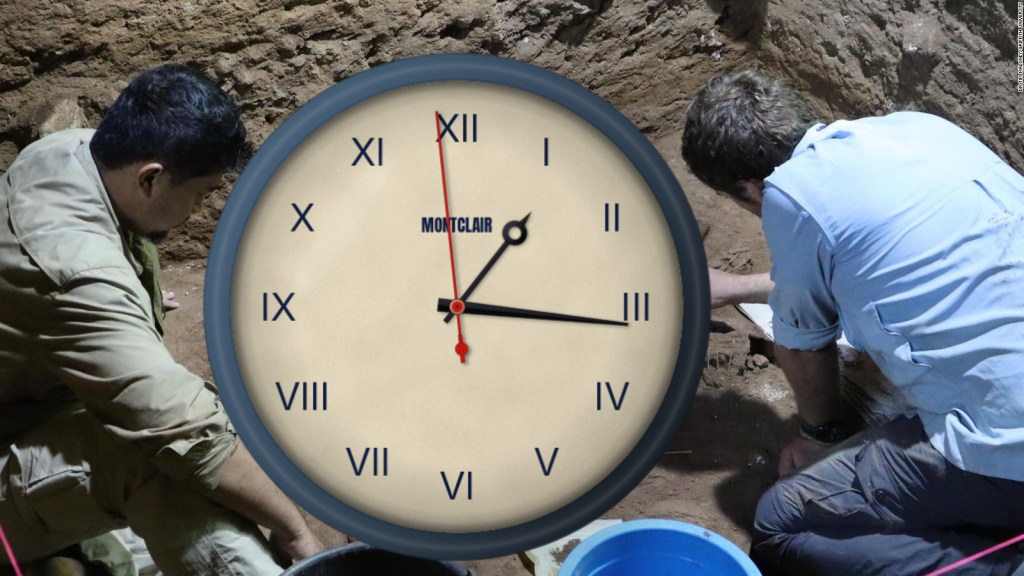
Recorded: 1h15m59s
